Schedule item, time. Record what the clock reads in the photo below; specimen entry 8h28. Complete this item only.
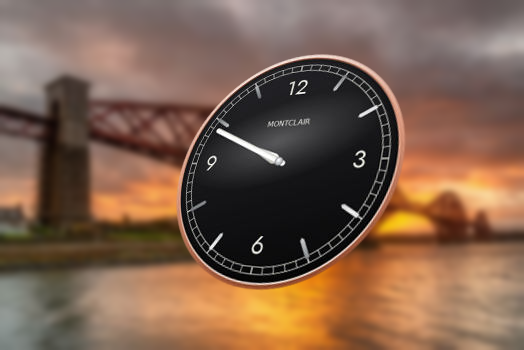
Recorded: 9h49
